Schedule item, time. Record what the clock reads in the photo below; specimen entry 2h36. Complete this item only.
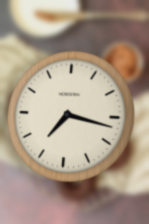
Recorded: 7h17
